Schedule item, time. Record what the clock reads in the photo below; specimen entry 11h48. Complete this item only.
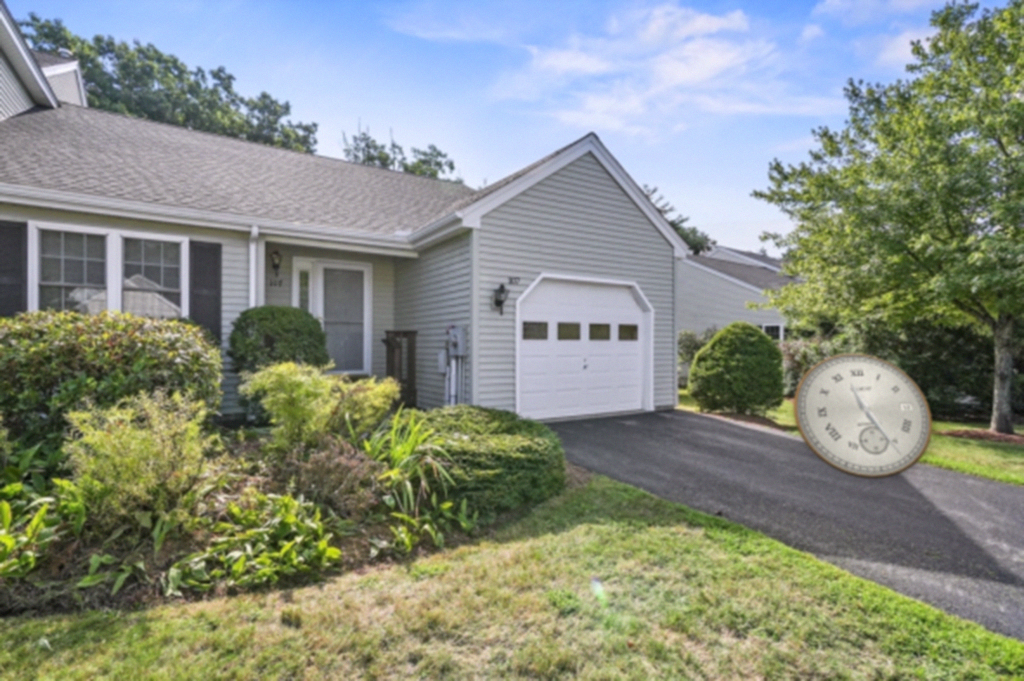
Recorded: 11h26
